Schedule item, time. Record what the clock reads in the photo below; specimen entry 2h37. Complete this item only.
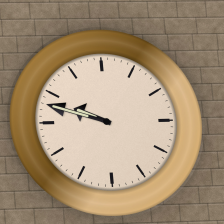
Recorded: 9h48
